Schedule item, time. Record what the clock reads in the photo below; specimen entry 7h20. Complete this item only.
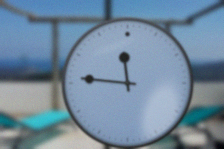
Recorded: 11h46
